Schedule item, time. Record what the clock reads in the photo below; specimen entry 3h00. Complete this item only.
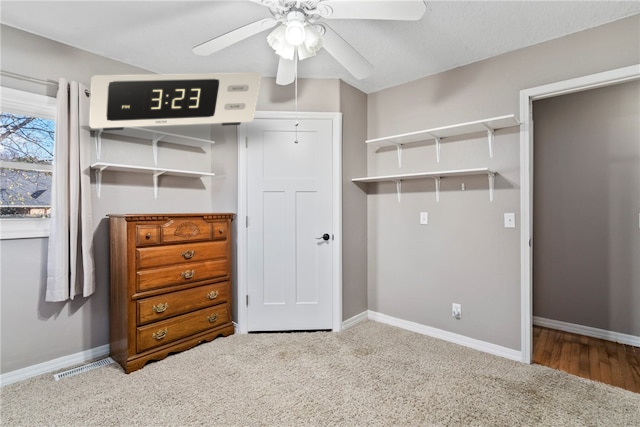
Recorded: 3h23
